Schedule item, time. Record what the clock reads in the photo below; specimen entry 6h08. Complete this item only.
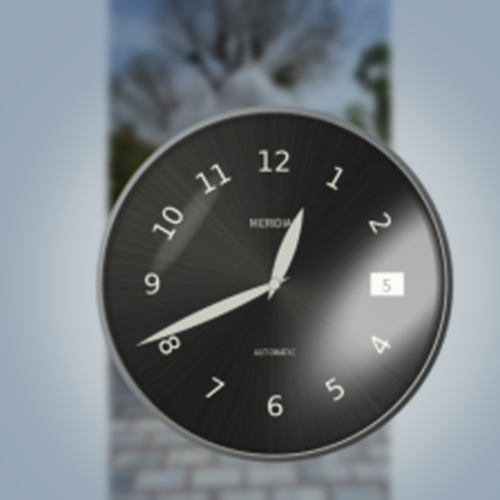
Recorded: 12h41
